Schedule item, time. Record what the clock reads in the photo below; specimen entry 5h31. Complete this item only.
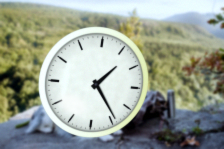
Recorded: 1h24
